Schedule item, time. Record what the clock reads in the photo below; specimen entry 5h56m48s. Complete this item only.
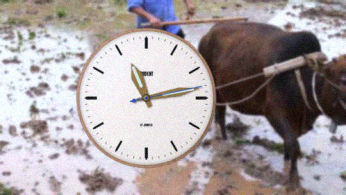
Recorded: 11h13m13s
